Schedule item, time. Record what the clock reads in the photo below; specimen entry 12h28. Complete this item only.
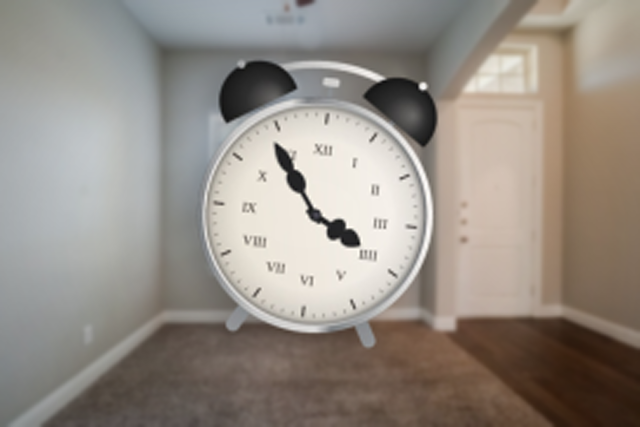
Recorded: 3h54
